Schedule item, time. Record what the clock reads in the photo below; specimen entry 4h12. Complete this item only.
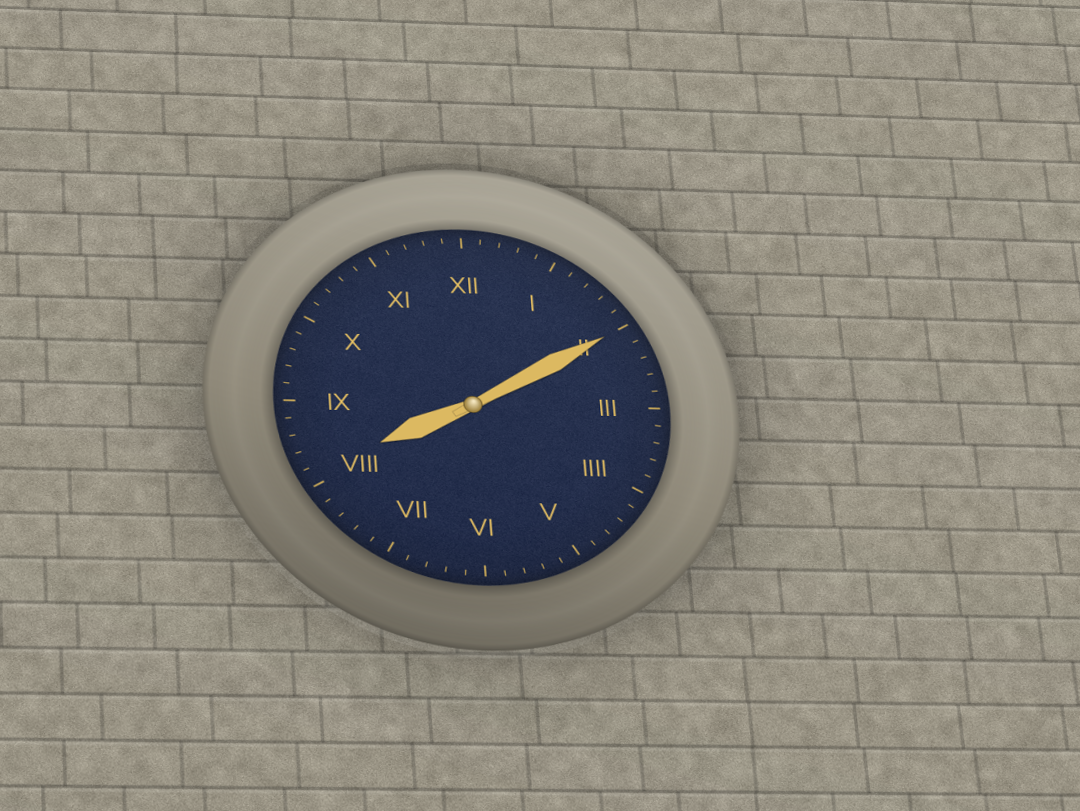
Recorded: 8h10
